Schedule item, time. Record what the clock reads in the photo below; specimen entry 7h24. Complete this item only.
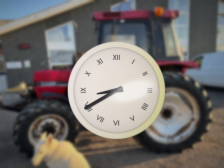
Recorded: 8h40
